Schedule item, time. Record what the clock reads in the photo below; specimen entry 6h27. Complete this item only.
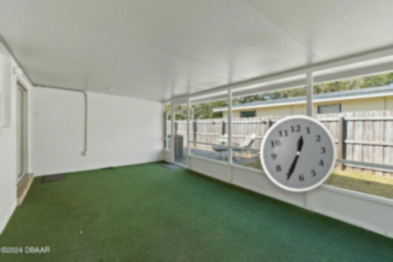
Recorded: 12h35
